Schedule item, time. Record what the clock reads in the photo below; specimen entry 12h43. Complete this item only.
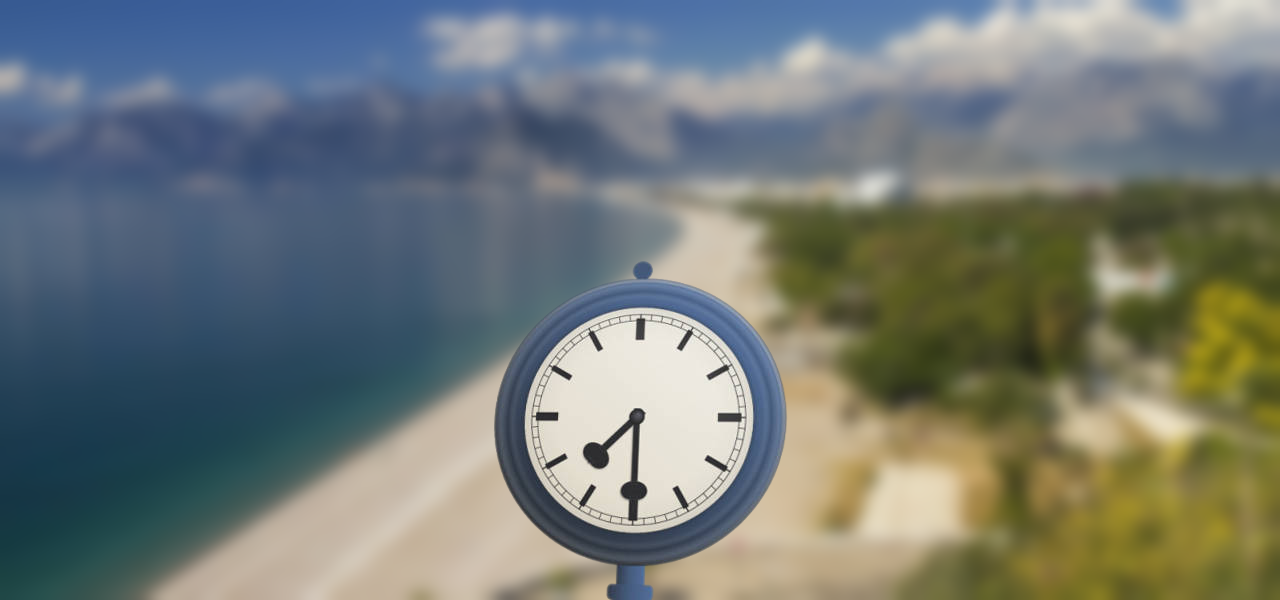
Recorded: 7h30
